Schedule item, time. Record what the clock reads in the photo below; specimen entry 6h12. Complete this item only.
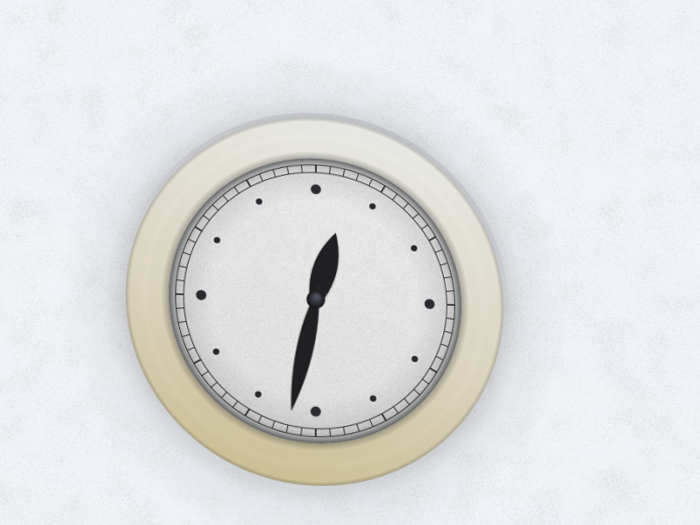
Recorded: 12h32
